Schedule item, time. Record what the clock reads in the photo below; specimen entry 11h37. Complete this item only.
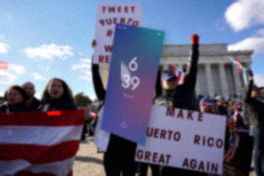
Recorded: 6h39
